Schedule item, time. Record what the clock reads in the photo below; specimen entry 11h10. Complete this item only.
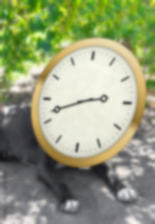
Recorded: 2h42
